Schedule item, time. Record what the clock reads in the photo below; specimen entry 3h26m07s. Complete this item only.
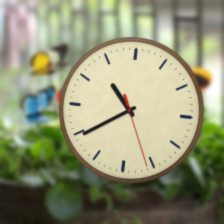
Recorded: 10h39m26s
